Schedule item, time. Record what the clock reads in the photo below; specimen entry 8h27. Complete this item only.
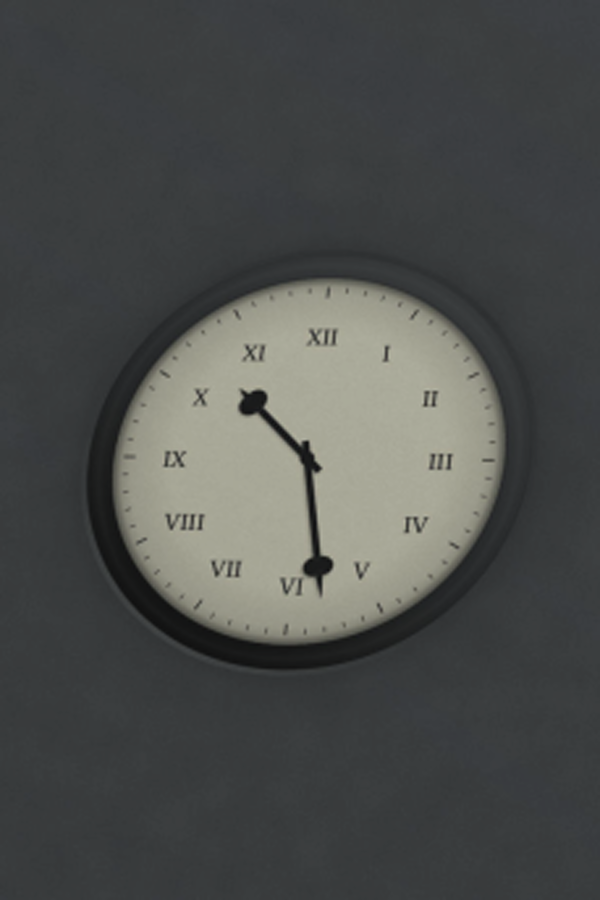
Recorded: 10h28
